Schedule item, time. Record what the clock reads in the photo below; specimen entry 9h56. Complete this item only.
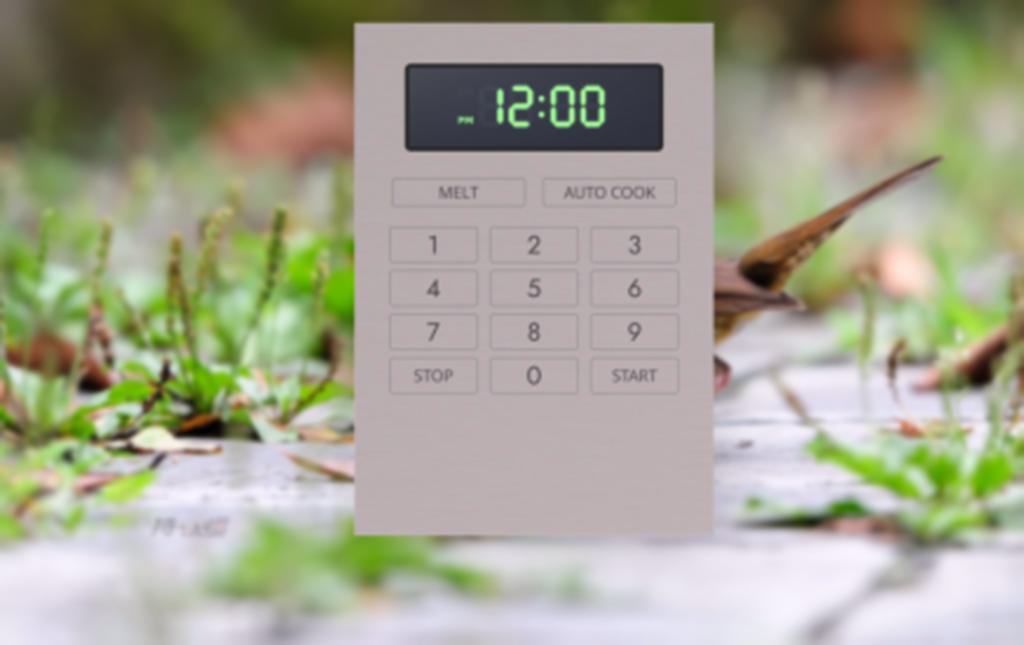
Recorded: 12h00
